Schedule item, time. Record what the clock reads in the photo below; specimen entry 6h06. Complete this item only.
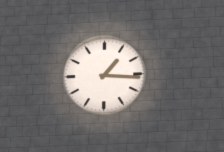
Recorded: 1h16
